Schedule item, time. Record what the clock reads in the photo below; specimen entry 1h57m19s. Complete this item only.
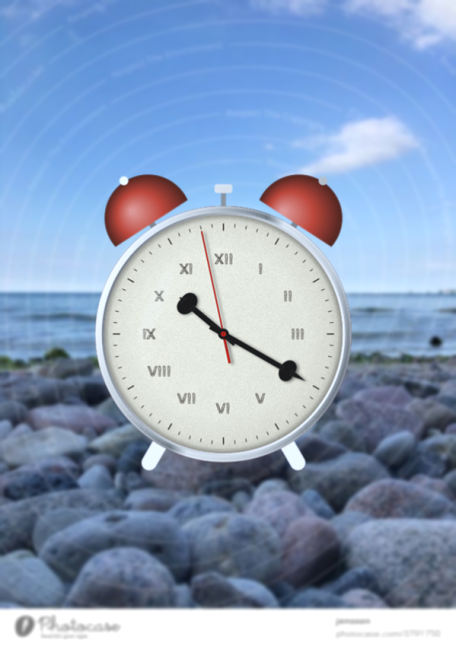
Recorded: 10h19m58s
